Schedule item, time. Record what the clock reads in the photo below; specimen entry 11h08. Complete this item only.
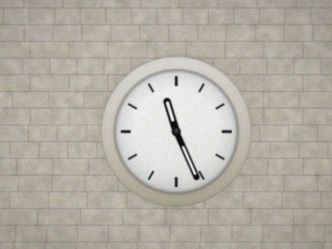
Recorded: 11h26
